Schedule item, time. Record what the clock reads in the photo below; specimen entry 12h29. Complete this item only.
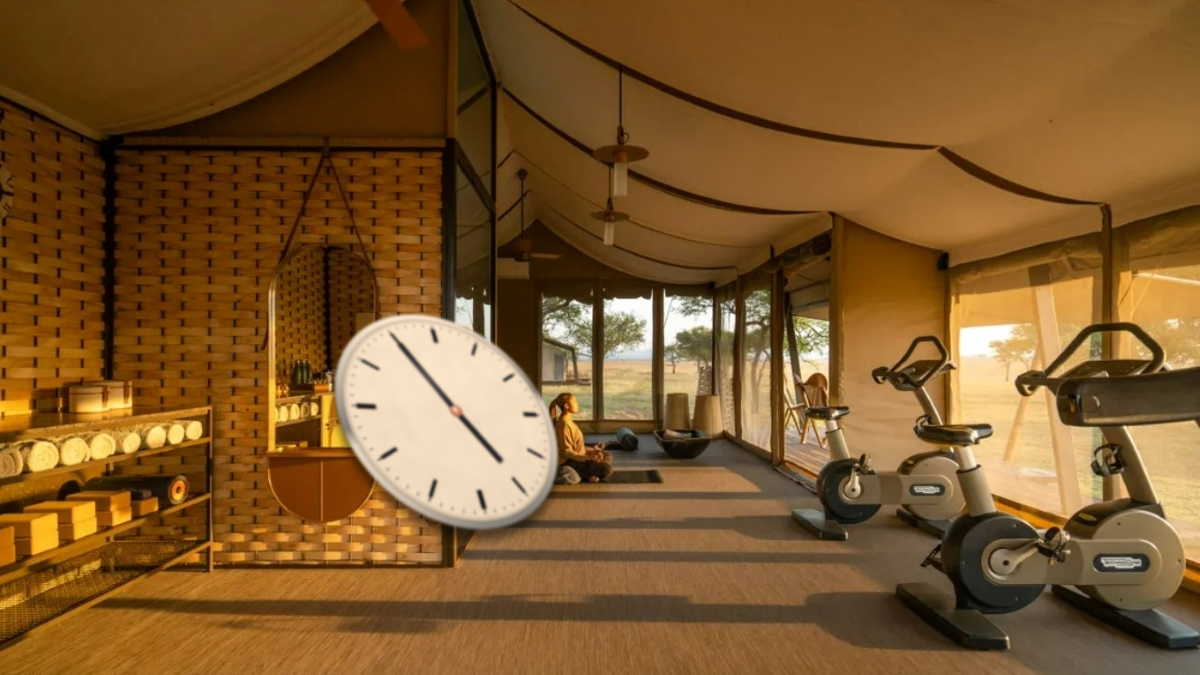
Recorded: 4h55
